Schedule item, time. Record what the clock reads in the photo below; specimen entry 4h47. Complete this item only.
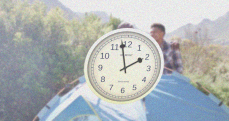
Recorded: 1h58
